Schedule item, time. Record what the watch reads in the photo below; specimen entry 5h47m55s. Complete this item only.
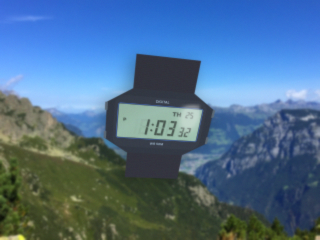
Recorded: 1h03m32s
